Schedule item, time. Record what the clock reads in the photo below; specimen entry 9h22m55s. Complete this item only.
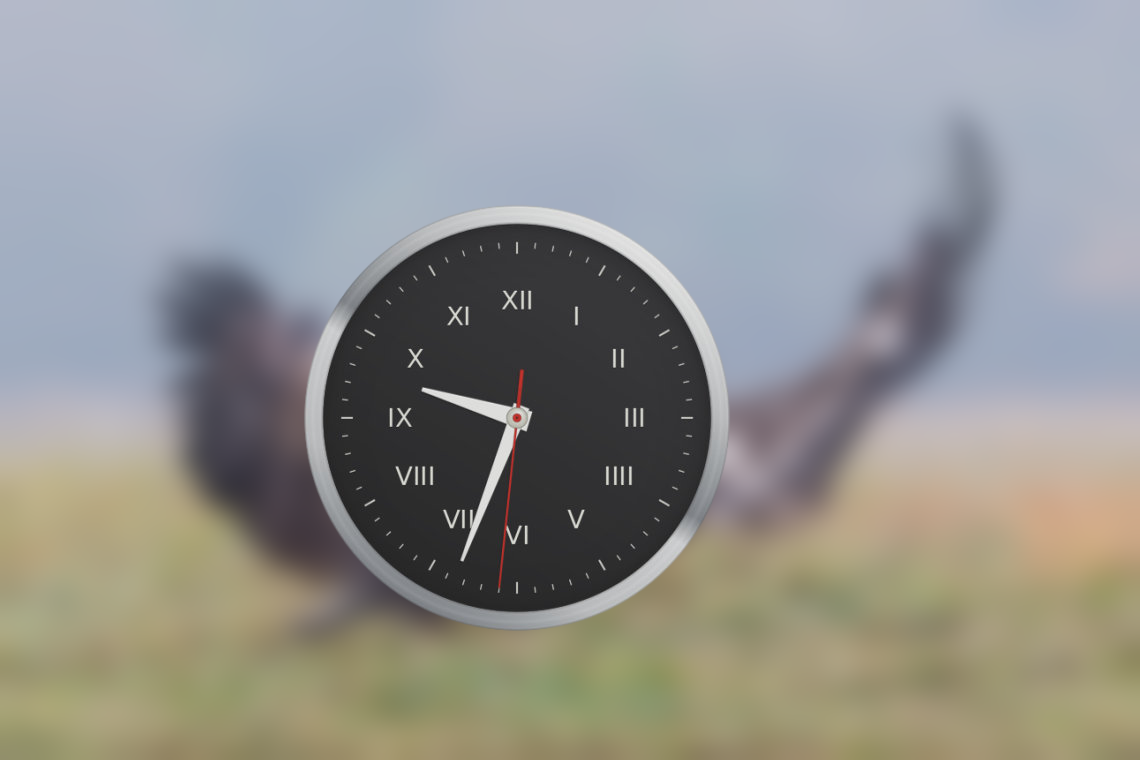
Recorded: 9h33m31s
